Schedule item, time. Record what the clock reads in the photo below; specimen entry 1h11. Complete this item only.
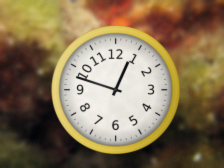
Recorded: 12h48
